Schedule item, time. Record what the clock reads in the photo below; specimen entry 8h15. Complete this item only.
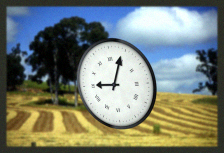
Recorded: 9h04
